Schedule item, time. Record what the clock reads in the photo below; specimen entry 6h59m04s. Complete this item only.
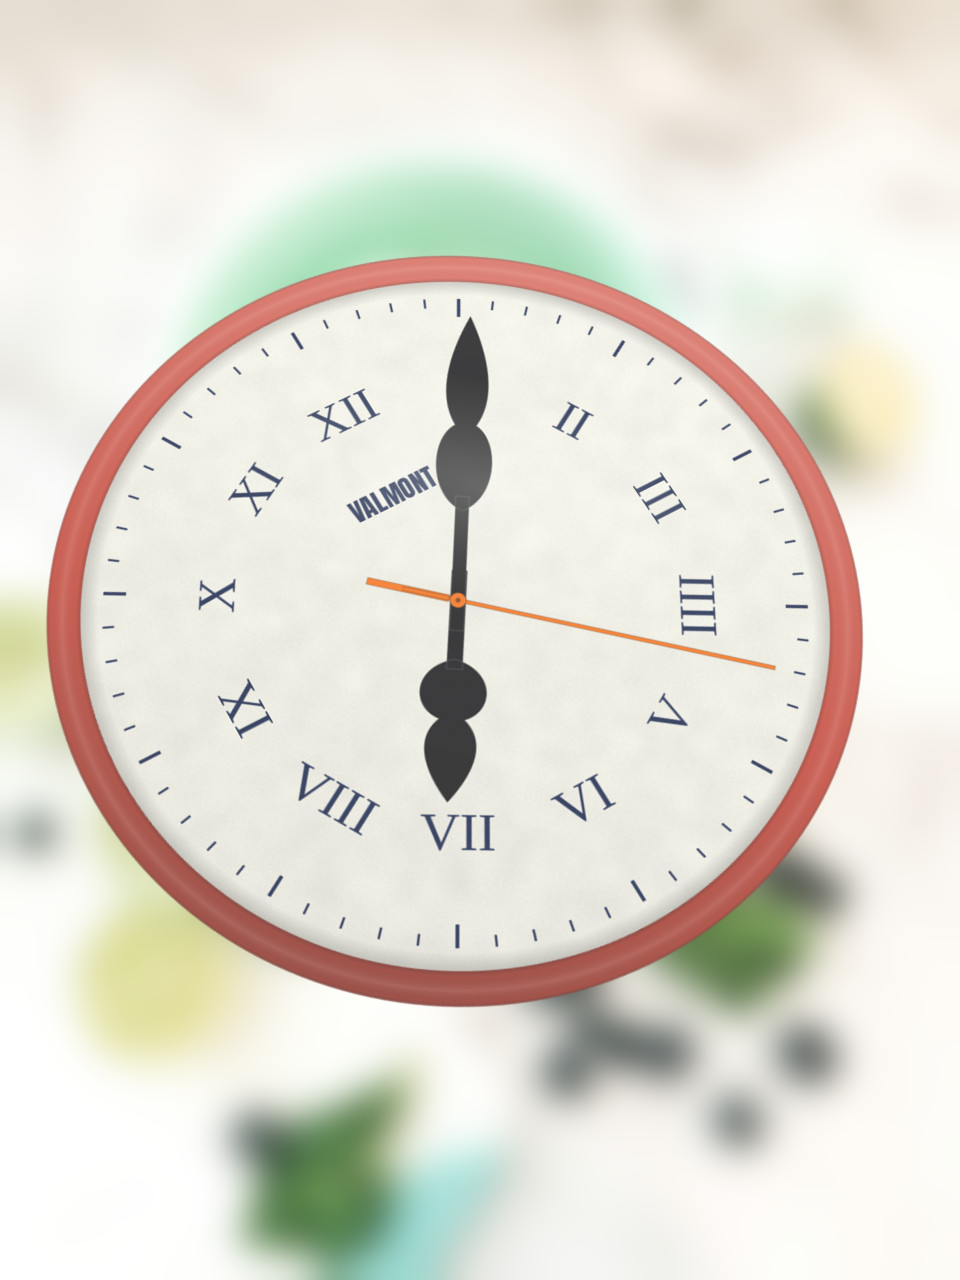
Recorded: 7h05m22s
